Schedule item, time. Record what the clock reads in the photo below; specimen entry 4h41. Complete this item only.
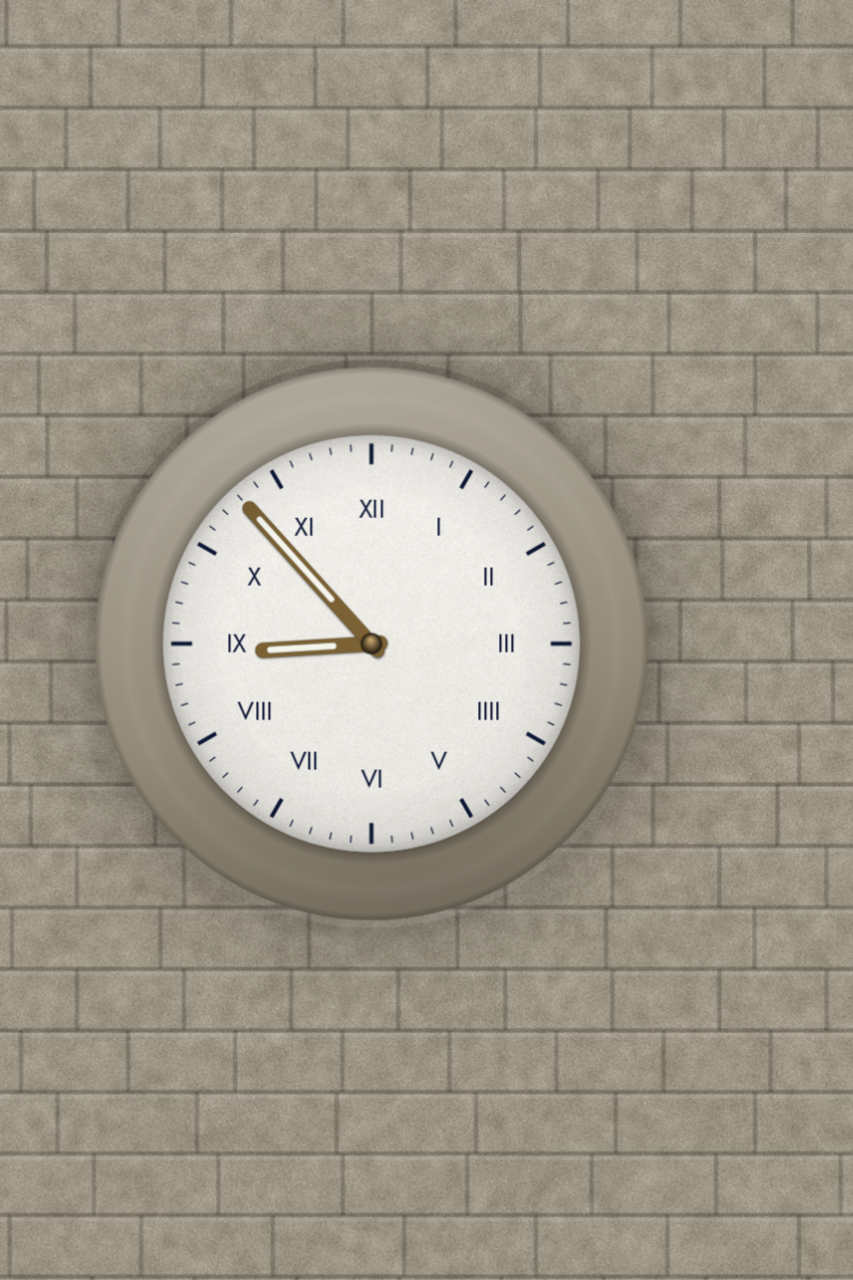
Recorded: 8h53
